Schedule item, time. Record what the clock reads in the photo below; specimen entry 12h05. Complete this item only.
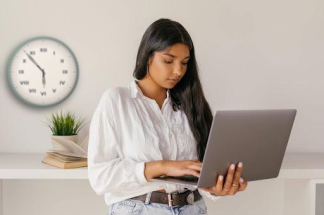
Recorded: 5h53
